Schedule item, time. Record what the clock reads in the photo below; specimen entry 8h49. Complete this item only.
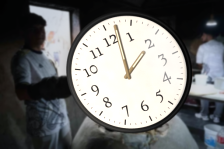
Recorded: 2h02
